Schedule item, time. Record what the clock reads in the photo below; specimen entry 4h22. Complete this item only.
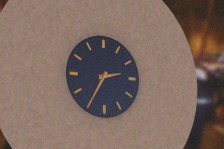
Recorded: 2h35
